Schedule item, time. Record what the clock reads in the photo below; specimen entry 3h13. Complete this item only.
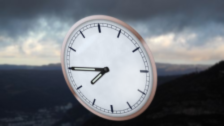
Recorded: 7h45
